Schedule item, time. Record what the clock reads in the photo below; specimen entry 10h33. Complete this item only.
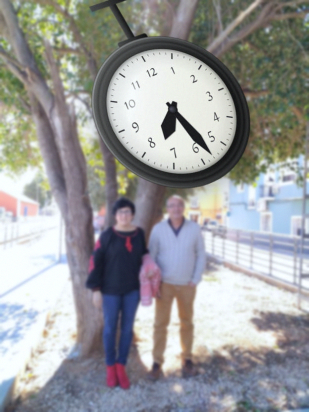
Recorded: 7h28
